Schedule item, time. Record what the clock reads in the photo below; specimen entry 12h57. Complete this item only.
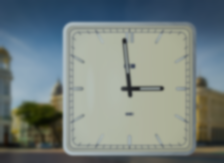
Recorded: 2h59
